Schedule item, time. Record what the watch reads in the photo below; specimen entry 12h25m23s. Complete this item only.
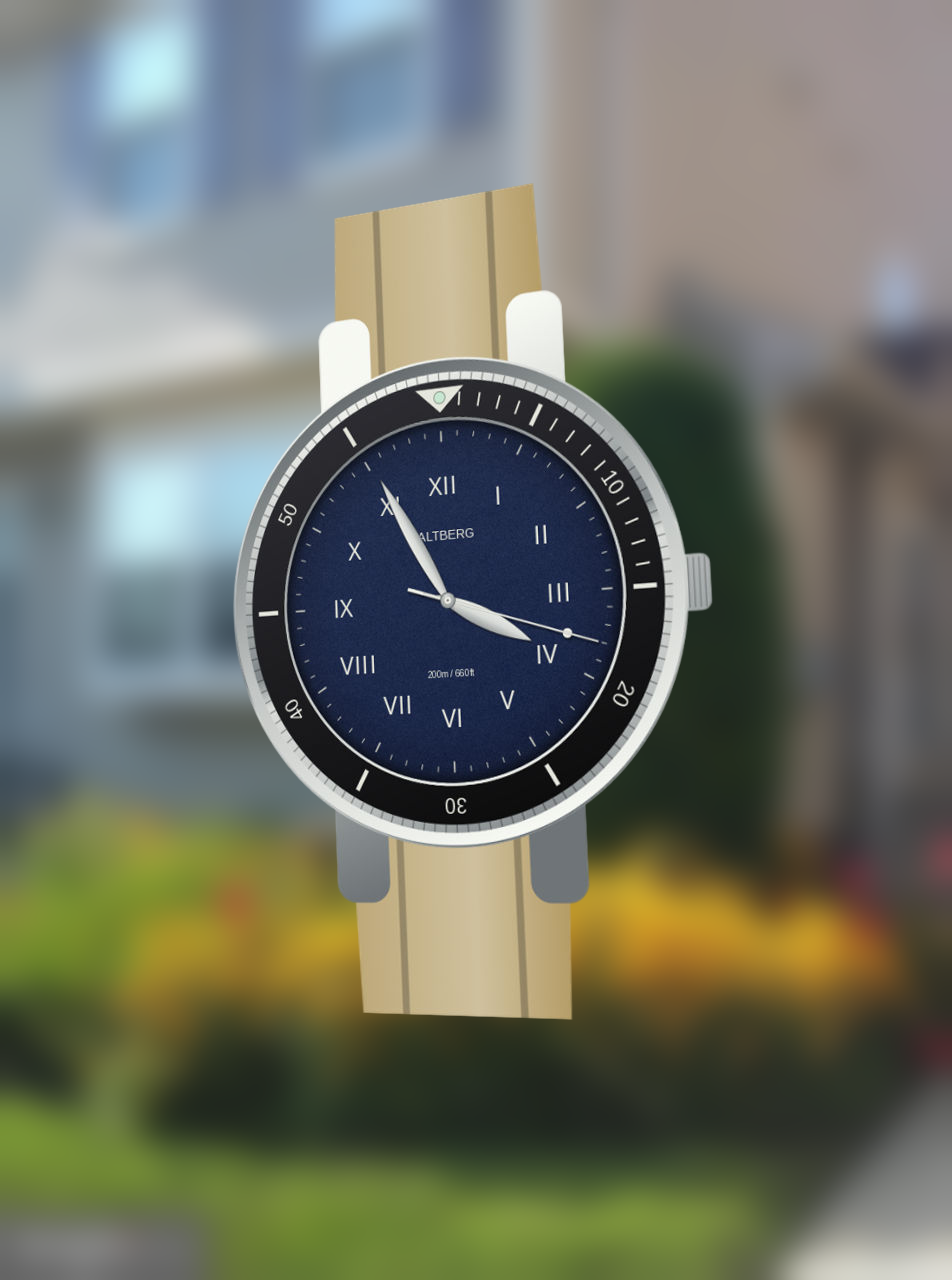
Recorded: 3h55m18s
